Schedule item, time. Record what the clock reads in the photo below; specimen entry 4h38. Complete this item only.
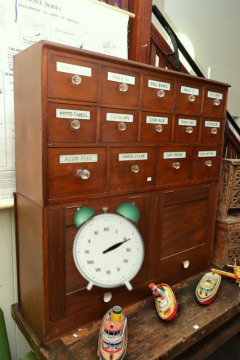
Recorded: 2h11
